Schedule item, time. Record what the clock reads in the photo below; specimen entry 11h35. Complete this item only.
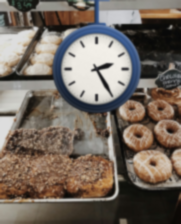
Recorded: 2h25
